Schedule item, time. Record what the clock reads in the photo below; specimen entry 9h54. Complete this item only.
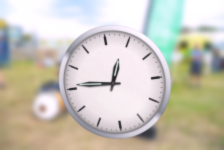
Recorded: 12h46
